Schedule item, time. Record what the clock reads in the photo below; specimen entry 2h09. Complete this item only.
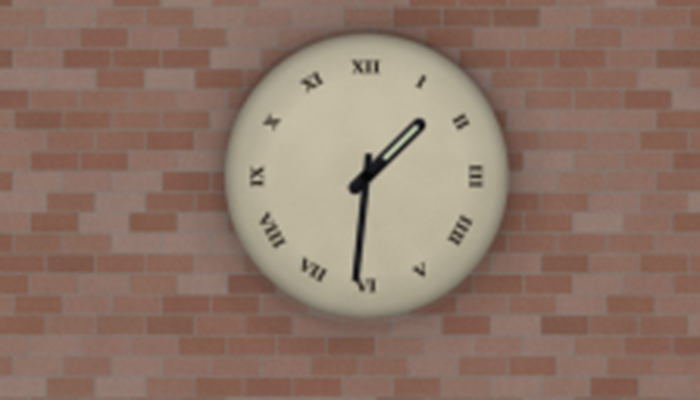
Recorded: 1h31
